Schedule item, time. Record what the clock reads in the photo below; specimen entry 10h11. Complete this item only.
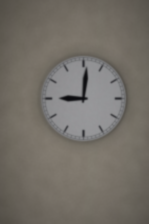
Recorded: 9h01
